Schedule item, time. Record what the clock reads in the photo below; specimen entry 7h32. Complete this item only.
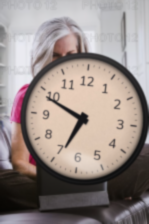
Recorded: 6h49
